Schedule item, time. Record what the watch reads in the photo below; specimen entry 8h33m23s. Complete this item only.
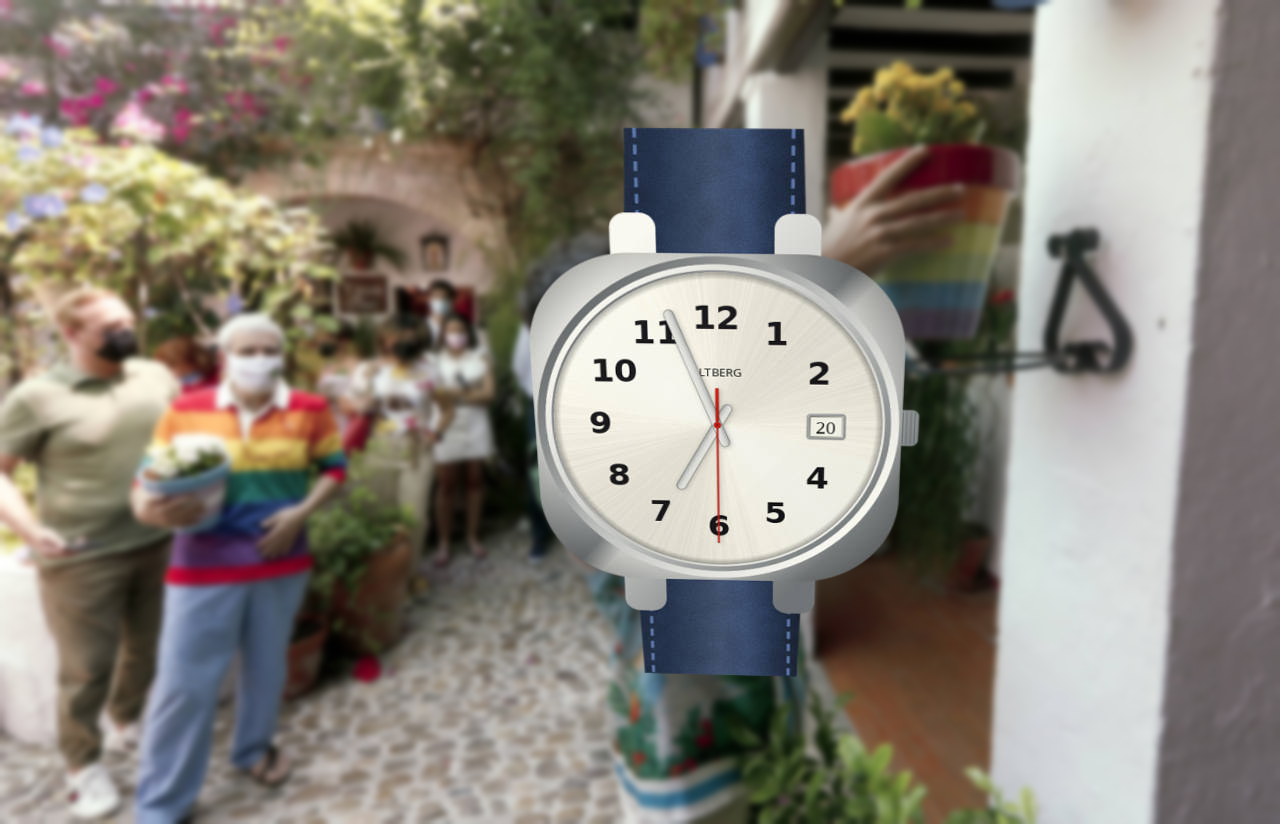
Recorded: 6h56m30s
